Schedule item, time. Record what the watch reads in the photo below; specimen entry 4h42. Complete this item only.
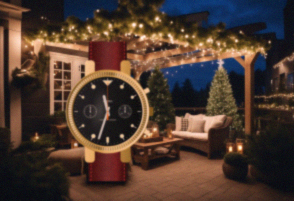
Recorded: 11h33
